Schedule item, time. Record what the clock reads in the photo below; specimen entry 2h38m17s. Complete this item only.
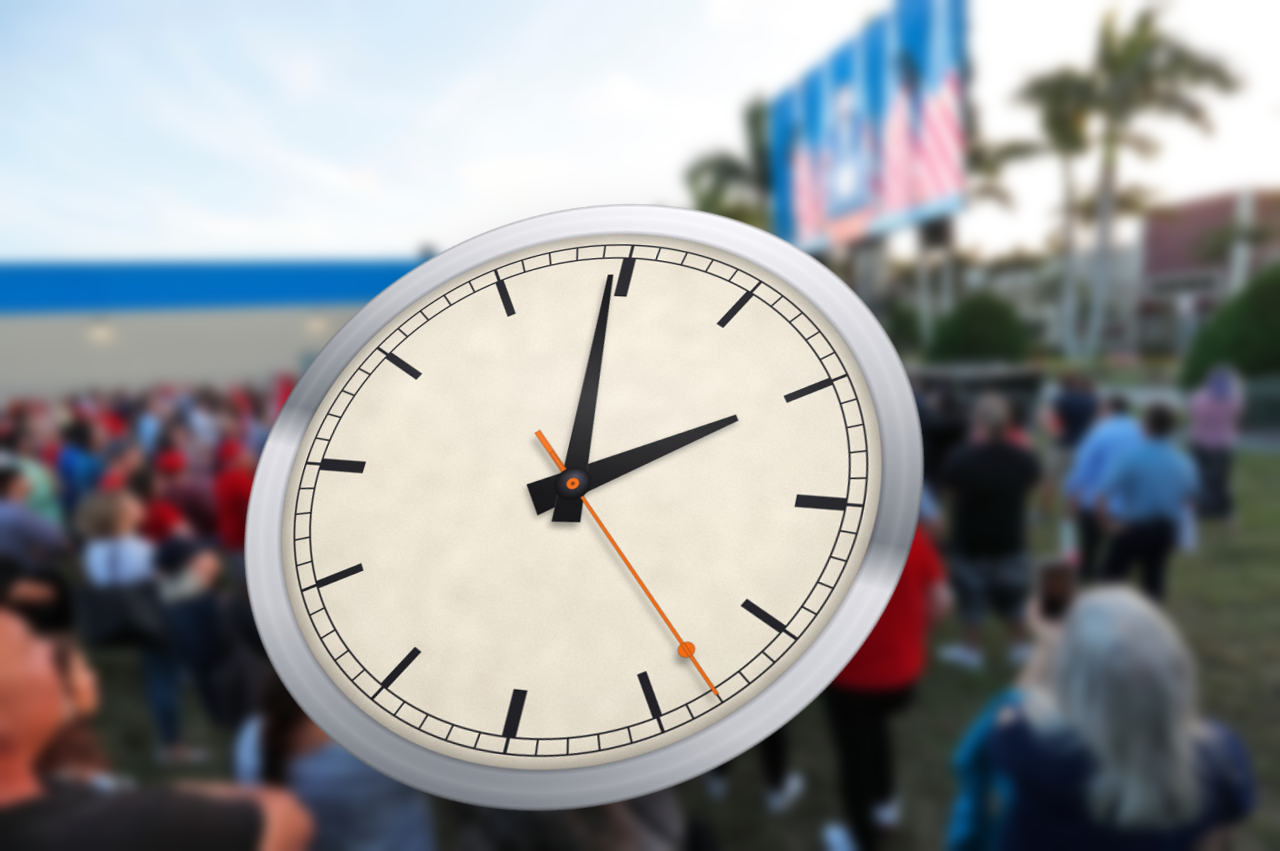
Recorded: 1h59m23s
